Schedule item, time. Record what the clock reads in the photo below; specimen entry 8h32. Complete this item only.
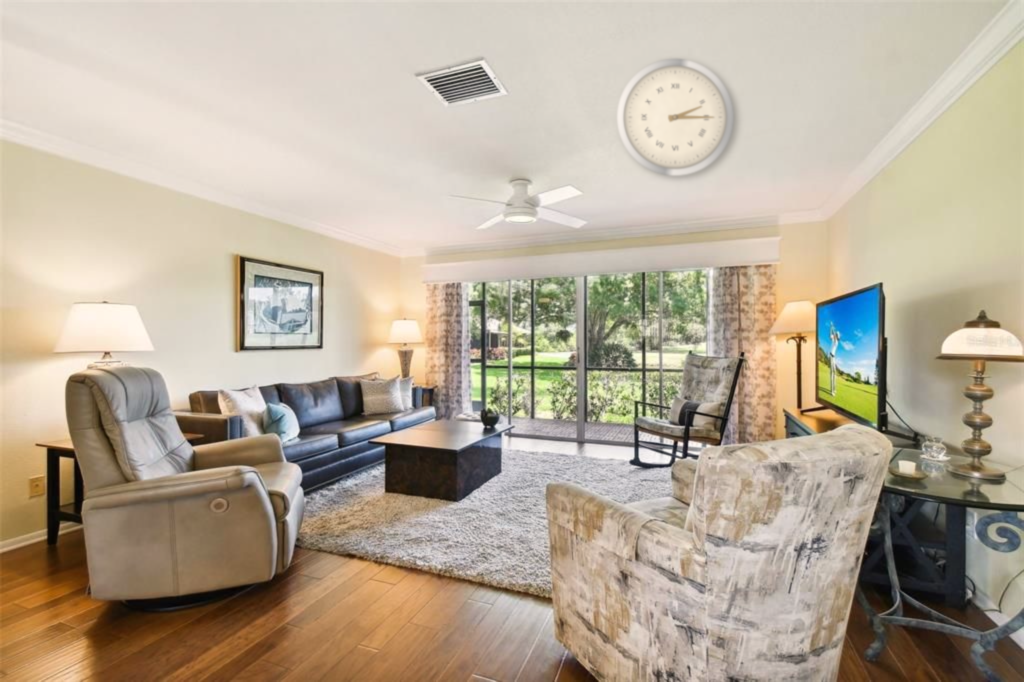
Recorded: 2h15
